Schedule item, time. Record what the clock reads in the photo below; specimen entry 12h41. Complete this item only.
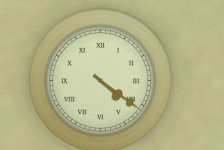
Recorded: 4h21
